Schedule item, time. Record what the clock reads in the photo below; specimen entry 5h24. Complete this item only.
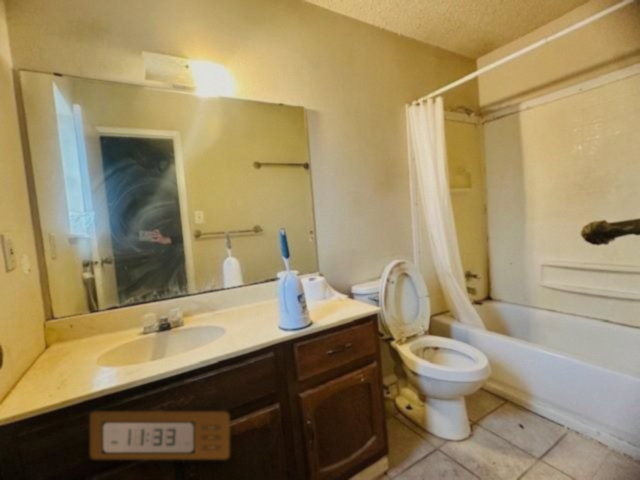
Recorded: 11h33
